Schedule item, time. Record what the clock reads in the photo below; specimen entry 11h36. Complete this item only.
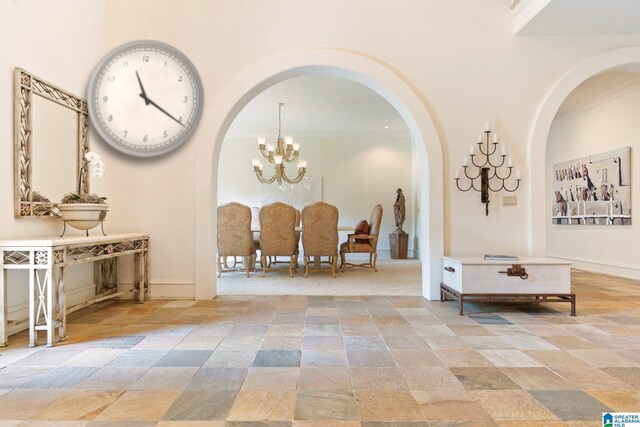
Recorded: 11h21
